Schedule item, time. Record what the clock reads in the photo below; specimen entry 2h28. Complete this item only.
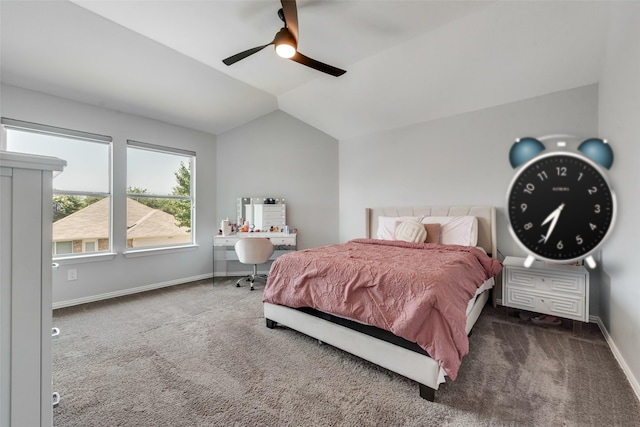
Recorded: 7h34
